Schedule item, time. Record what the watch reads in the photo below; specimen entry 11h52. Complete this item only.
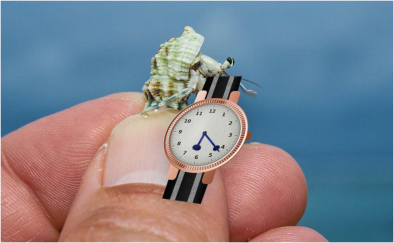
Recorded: 6h22
